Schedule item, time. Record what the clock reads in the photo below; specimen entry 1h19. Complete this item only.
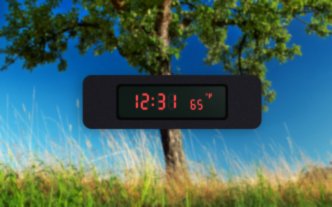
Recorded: 12h31
